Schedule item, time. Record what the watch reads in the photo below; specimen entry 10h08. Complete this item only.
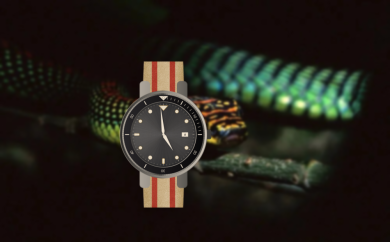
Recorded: 4h59
